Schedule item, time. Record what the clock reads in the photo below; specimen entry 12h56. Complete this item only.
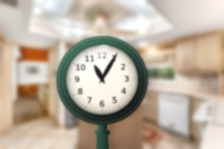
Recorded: 11h05
